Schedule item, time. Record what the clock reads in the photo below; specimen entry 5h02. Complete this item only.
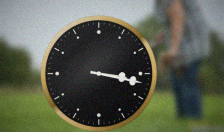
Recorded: 3h17
